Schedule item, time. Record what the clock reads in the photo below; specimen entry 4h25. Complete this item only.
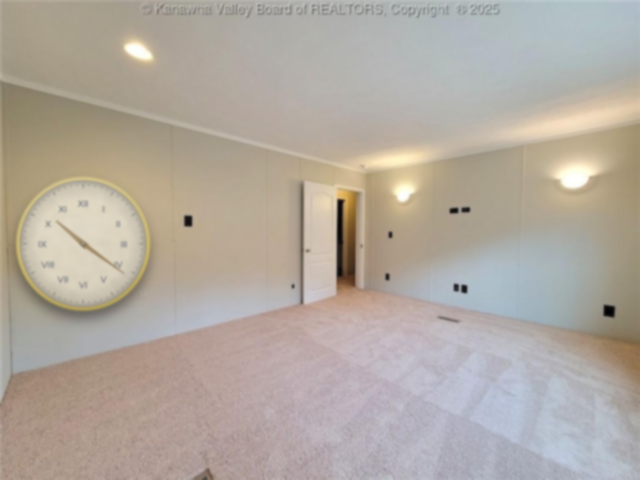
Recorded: 10h21
